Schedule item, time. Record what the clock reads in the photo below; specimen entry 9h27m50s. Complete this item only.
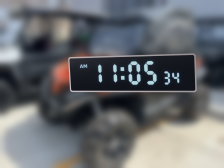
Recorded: 11h05m34s
